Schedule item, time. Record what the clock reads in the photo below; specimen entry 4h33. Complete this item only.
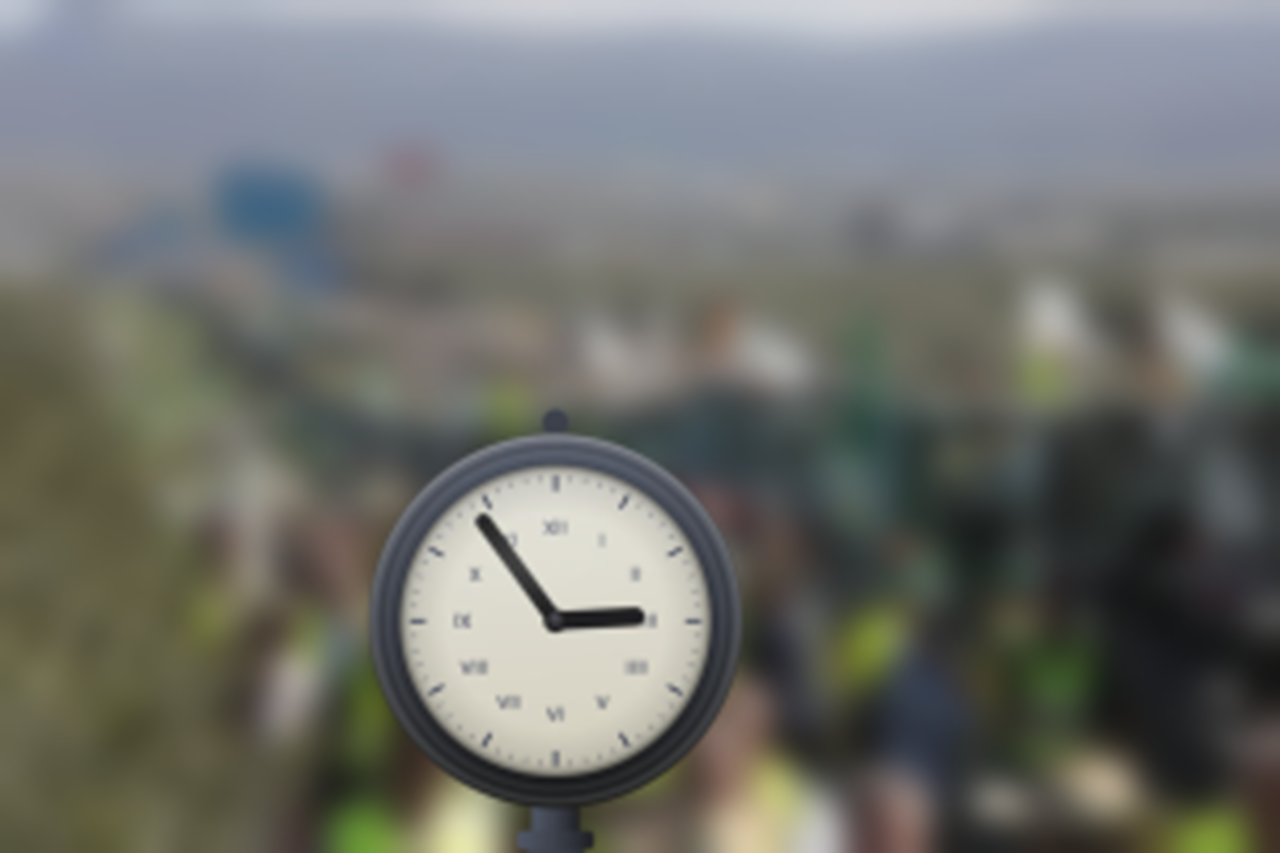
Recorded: 2h54
